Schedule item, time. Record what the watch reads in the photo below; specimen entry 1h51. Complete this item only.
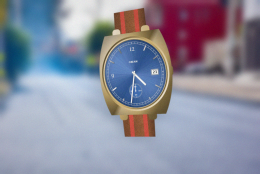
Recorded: 4h32
